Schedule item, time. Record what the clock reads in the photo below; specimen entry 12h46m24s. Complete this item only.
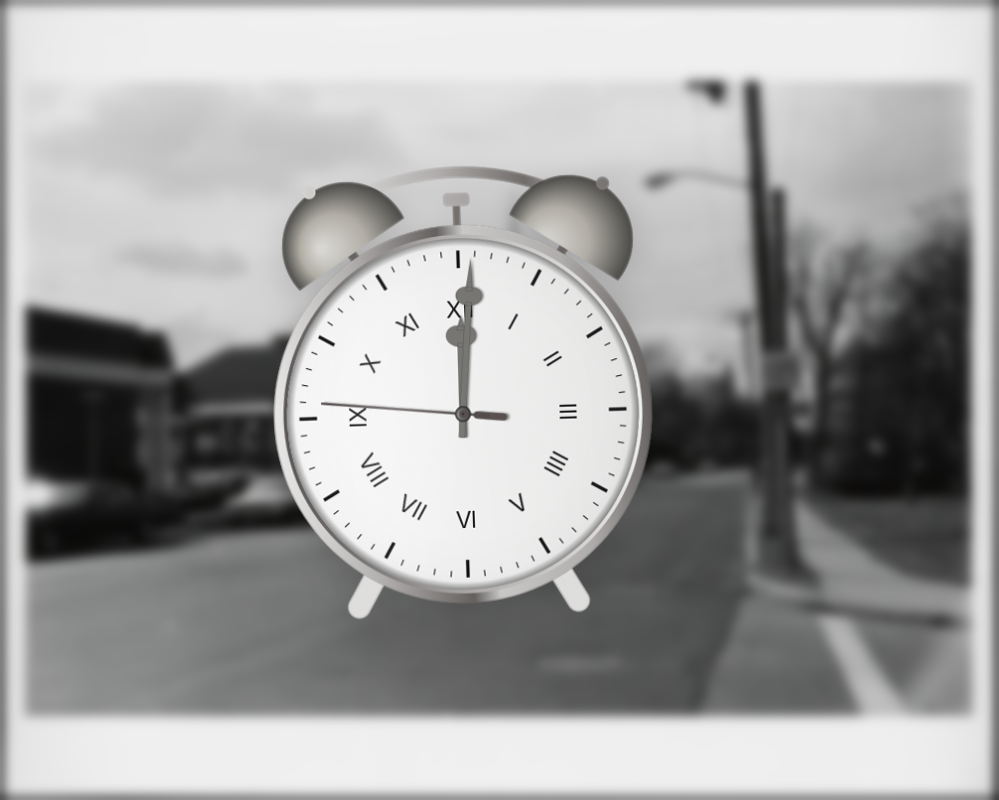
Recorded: 12h00m46s
